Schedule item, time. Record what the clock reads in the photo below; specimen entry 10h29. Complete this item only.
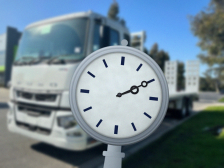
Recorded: 2h10
